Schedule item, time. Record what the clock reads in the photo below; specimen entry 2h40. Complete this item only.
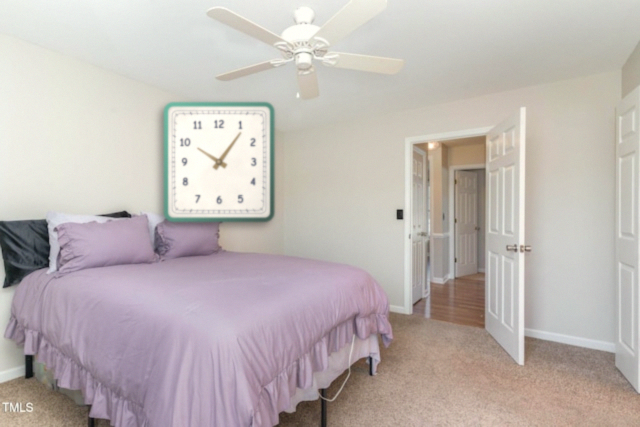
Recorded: 10h06
